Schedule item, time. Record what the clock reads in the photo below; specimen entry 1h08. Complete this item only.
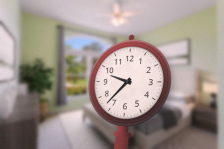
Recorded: 9h37
